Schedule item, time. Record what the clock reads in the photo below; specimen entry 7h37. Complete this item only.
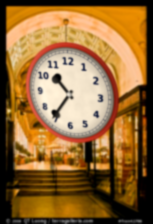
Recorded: 10h36
